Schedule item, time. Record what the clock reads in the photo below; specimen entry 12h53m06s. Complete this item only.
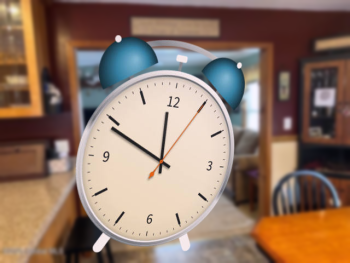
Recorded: 11h49m05s
